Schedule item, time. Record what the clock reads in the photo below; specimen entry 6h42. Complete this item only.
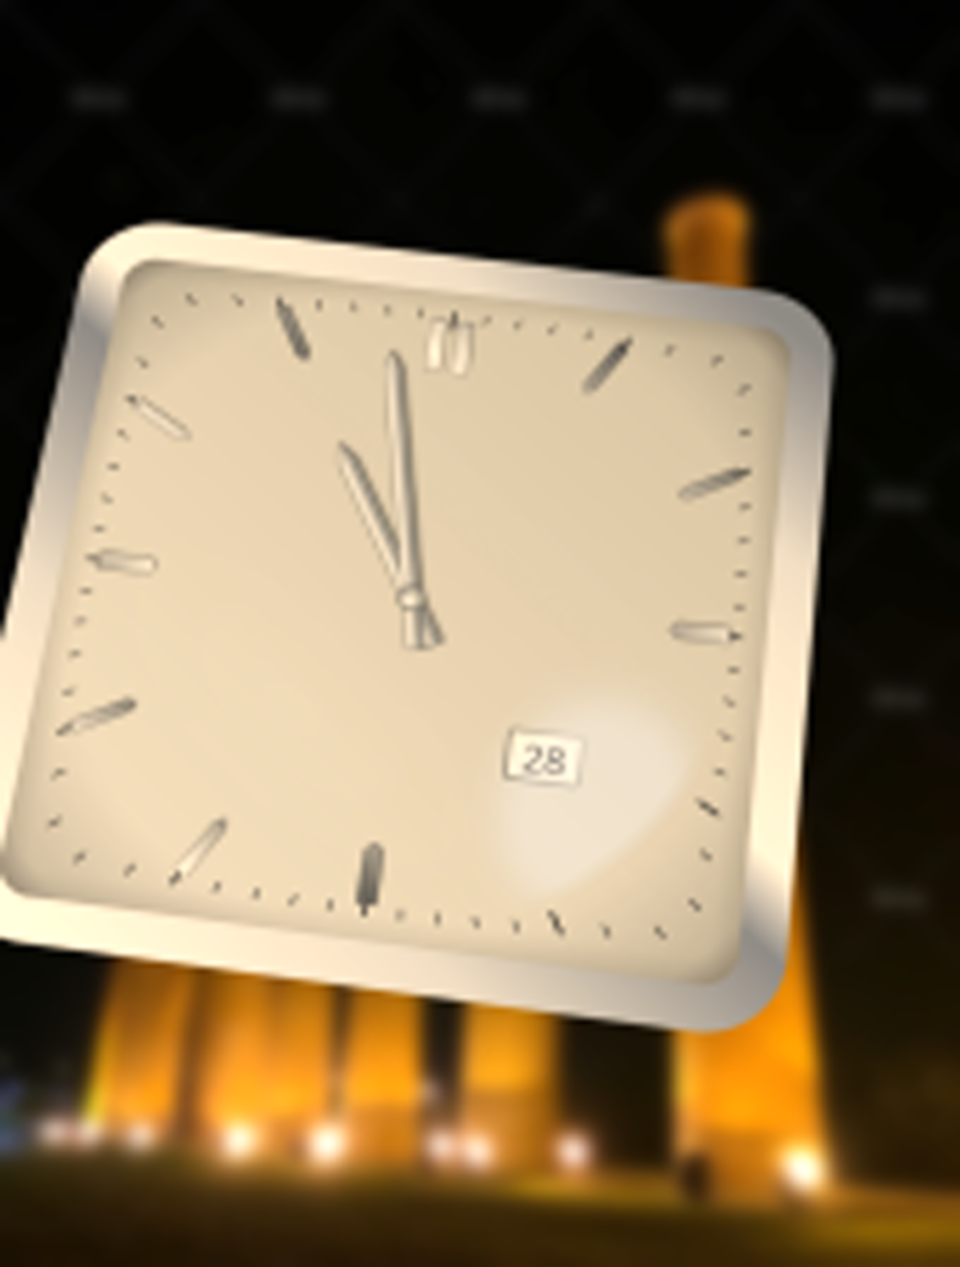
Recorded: 10h58
